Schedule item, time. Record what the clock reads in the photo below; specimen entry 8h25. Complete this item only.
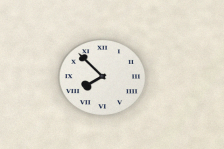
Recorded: 7h53
